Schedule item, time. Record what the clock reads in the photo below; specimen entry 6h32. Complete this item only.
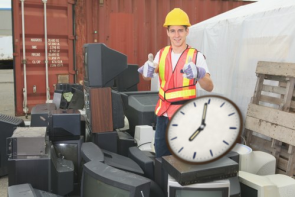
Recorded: 6h59
